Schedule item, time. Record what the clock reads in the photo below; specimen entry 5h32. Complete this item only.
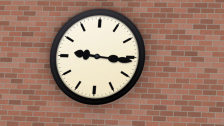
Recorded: 9h16
